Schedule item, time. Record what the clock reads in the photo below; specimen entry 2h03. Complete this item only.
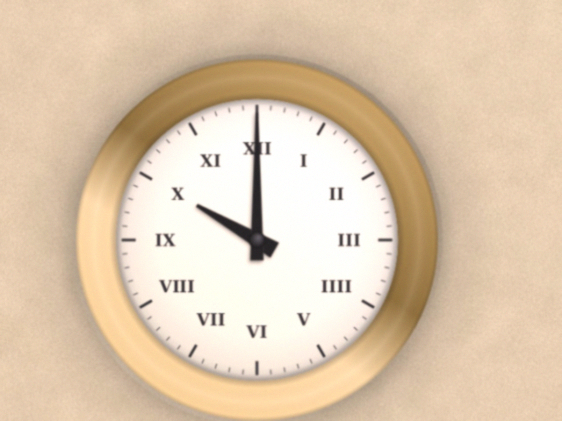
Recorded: 10h00
